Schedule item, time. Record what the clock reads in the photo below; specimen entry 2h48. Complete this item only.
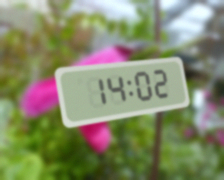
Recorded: 14h02
